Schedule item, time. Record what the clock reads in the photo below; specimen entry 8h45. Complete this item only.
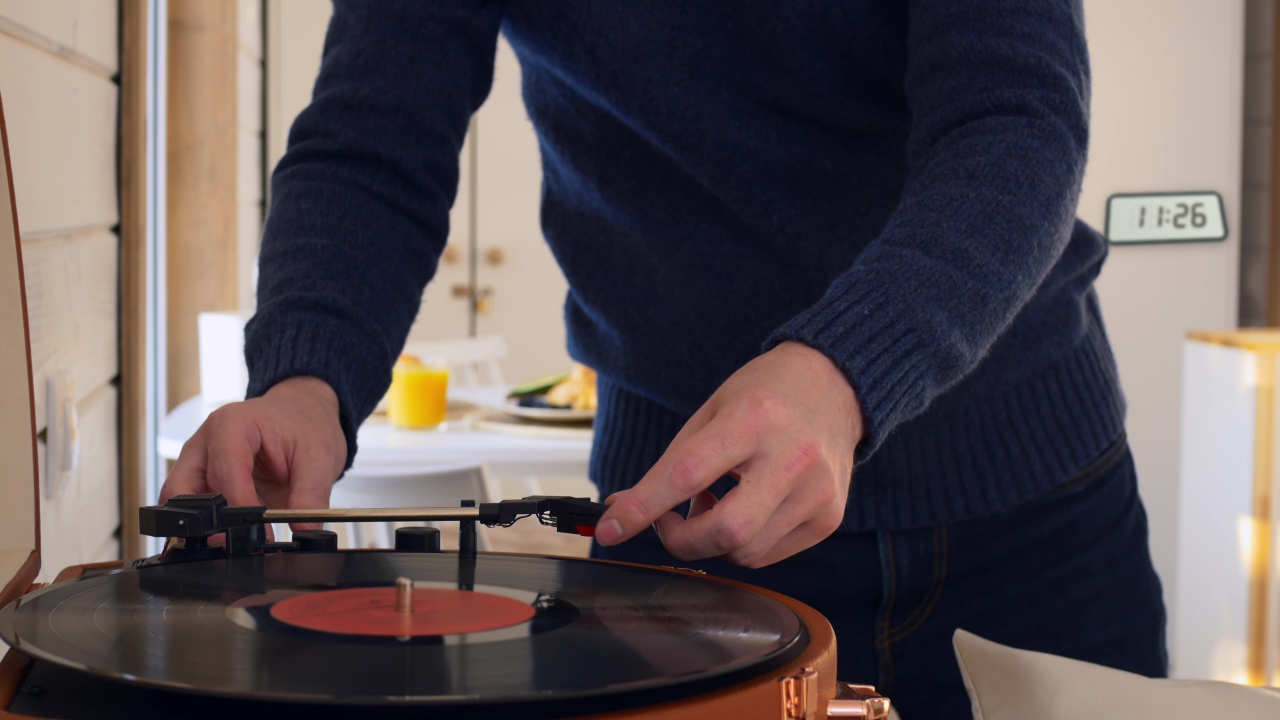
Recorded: 11h26
